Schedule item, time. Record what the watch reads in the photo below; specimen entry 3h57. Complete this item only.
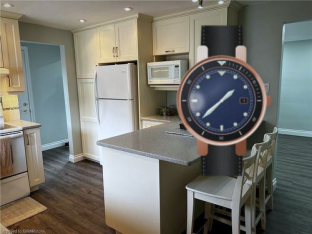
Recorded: 1h38
